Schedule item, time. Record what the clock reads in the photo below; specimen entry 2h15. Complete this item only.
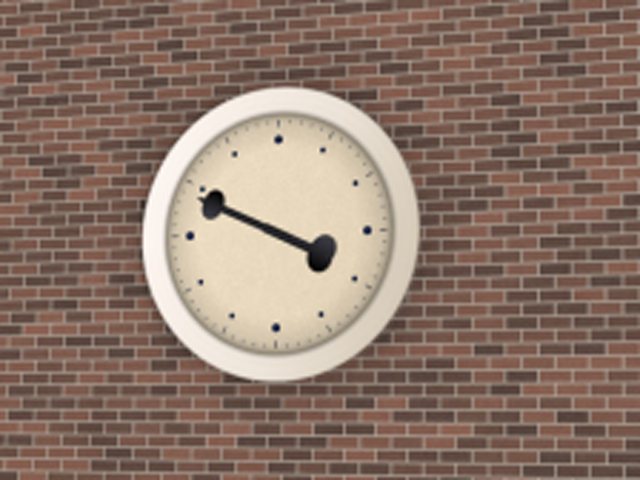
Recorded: 3h49
